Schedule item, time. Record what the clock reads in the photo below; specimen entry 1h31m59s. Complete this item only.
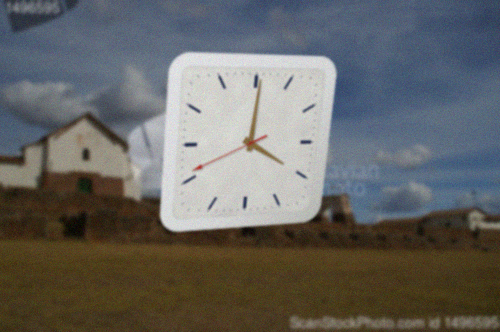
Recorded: 4h00m41s
